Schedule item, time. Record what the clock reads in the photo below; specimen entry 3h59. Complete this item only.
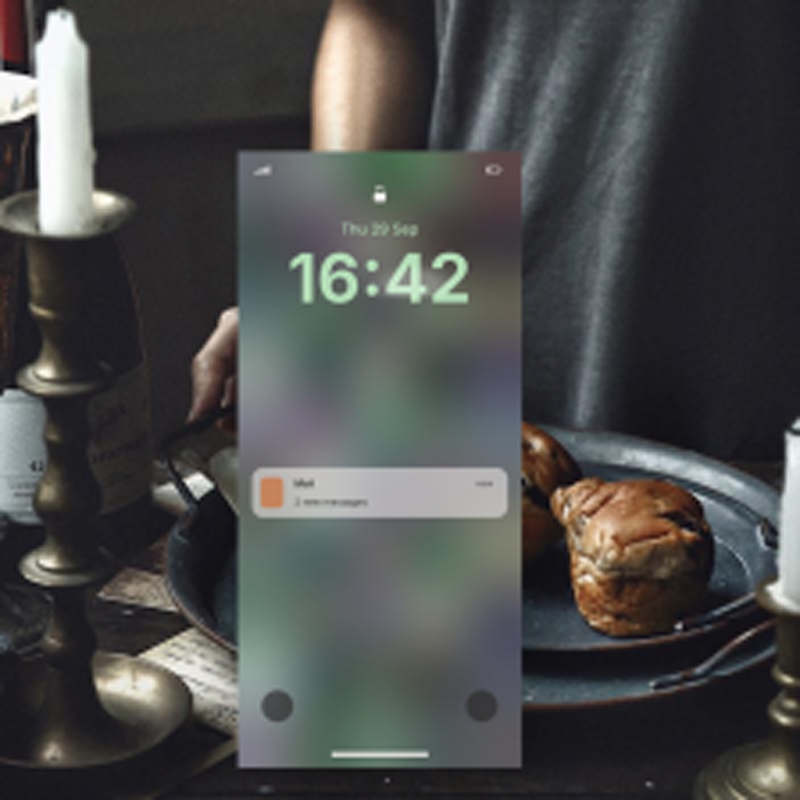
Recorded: 16h42
